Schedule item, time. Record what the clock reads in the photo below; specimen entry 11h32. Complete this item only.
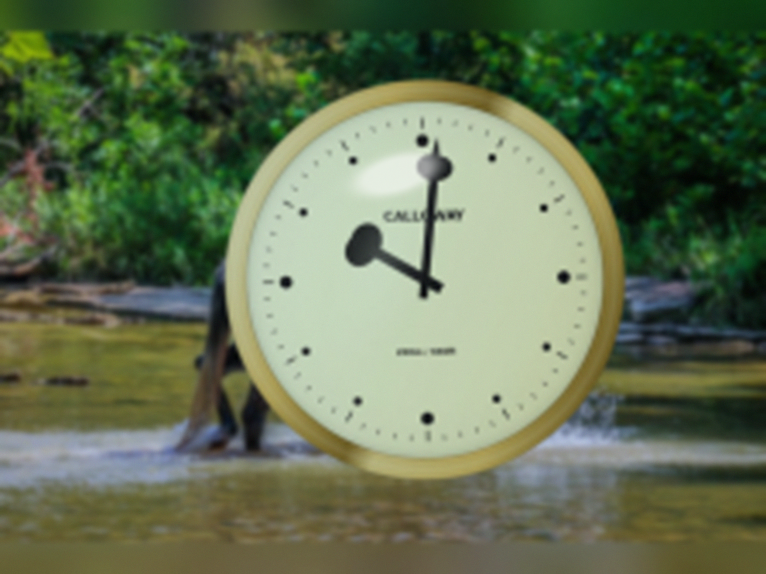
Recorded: 10h01
